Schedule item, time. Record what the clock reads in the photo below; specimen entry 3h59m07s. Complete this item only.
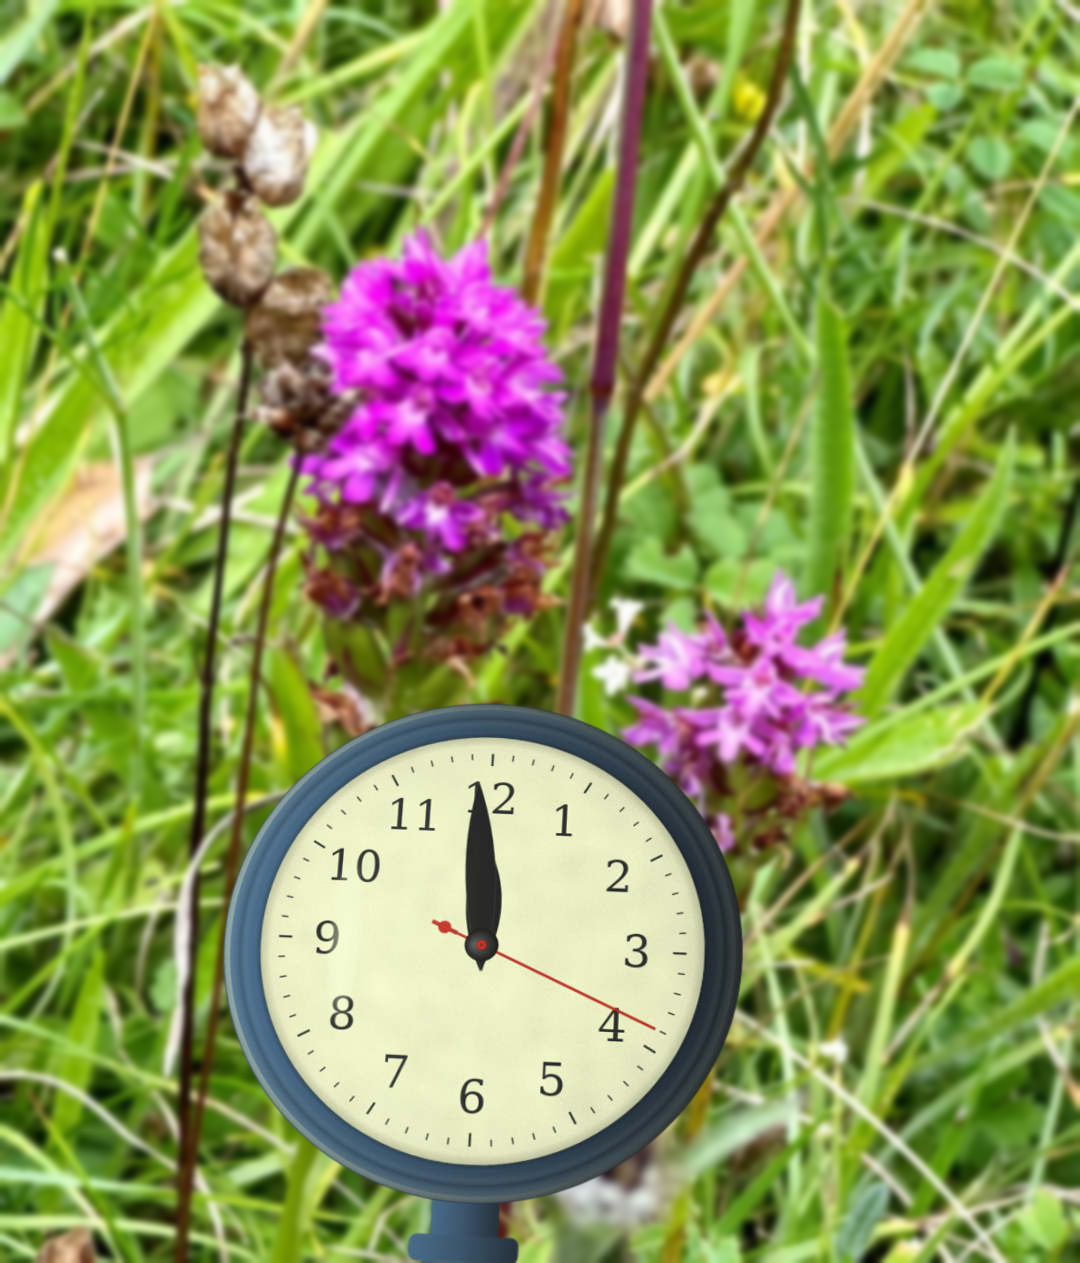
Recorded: 11h59m19s
